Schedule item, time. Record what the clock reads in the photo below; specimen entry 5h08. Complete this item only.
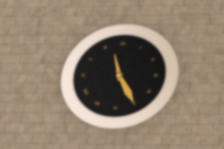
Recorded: 11h25
